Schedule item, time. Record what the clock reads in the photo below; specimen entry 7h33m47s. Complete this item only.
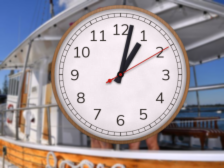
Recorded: 1h02m10s
